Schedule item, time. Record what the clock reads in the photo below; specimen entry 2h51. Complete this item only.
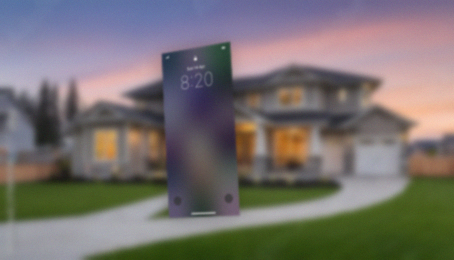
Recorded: 8h20
